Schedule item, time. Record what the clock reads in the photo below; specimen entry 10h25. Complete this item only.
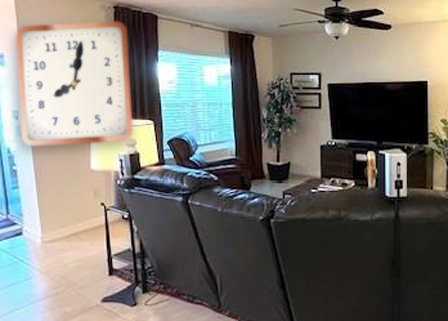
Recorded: 8h02
